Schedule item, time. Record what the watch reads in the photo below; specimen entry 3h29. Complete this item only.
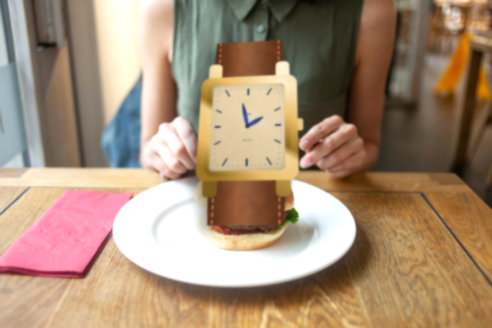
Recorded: 1h58
